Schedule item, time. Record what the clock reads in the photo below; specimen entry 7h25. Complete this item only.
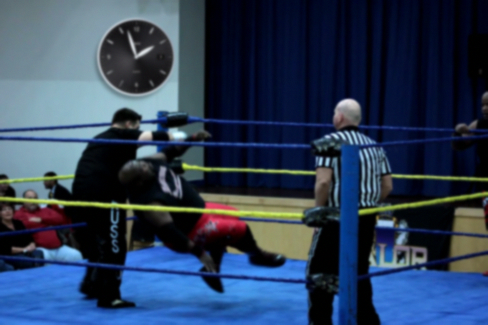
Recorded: 1h57
